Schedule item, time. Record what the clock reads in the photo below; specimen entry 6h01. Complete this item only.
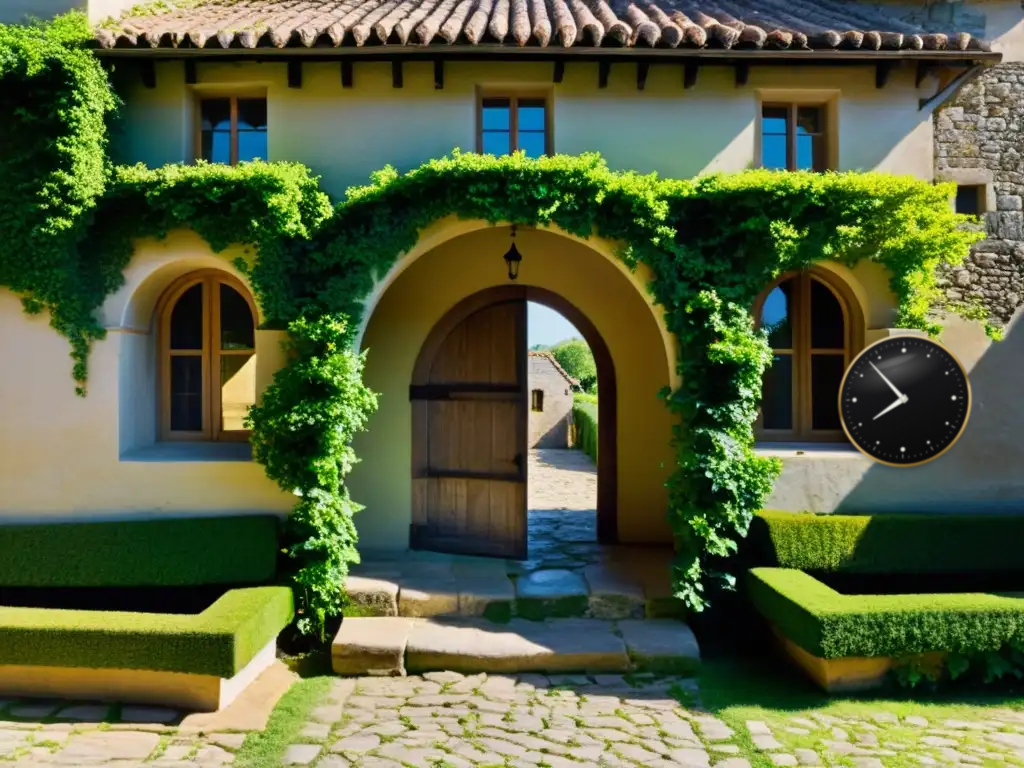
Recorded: 7h53
